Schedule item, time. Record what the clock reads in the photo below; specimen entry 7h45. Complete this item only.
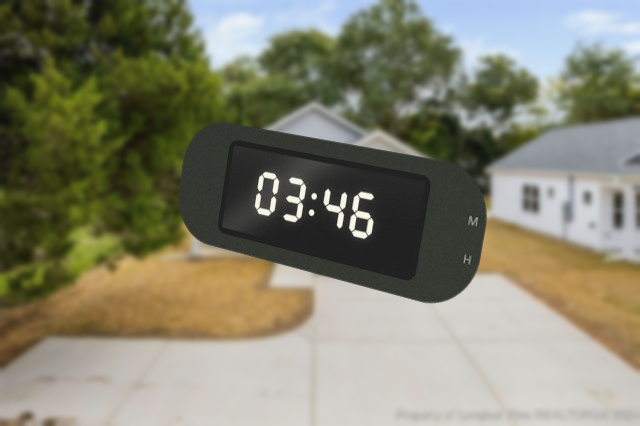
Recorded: 3h46
